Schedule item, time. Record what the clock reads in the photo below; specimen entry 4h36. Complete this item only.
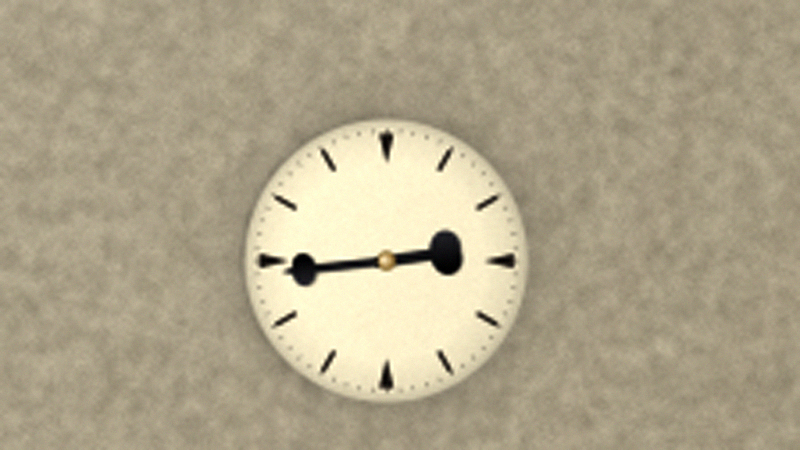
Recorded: 2h44
